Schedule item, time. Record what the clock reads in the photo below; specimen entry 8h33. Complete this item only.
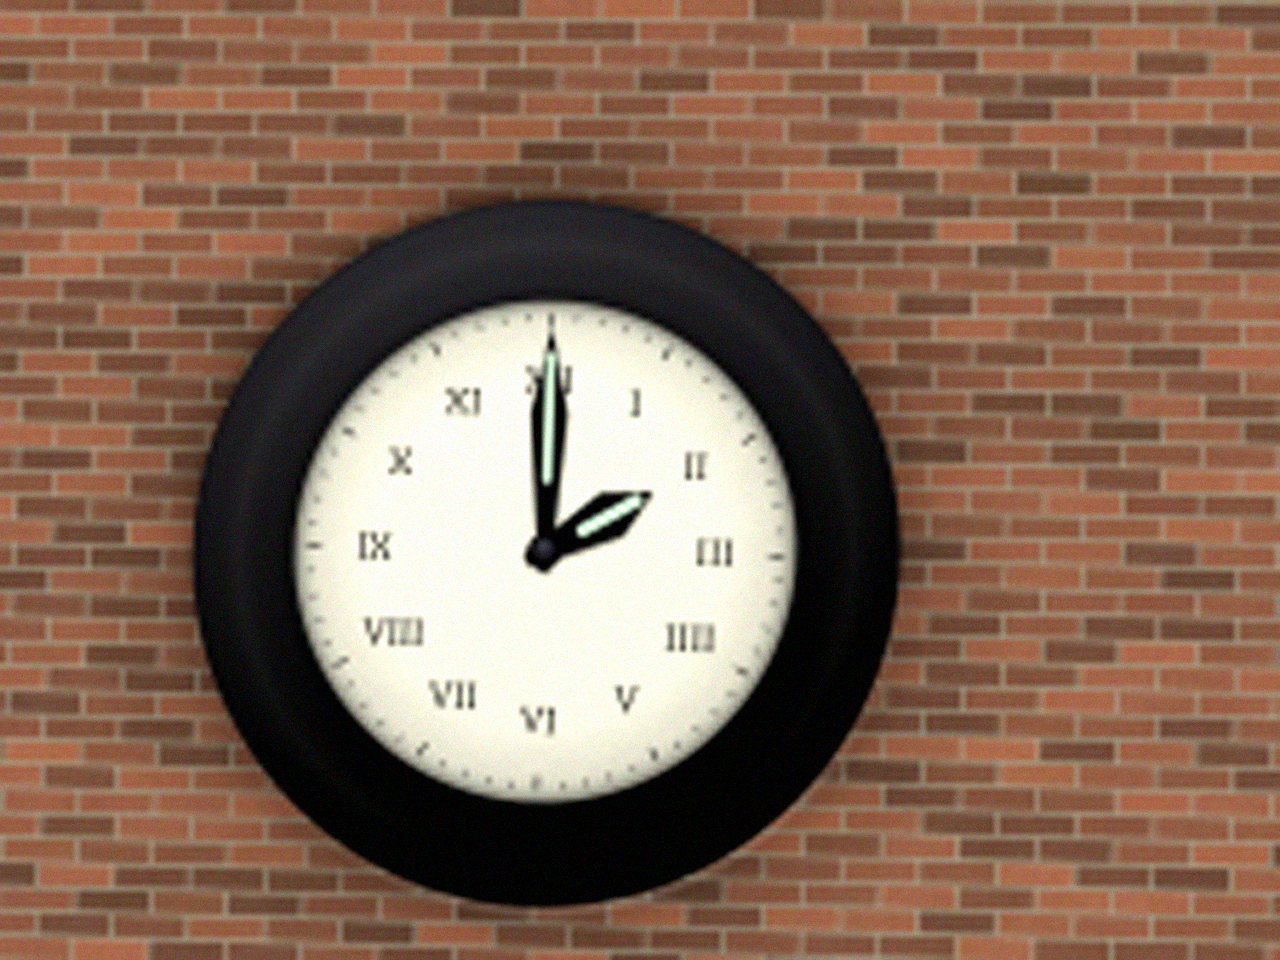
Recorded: 2h00
